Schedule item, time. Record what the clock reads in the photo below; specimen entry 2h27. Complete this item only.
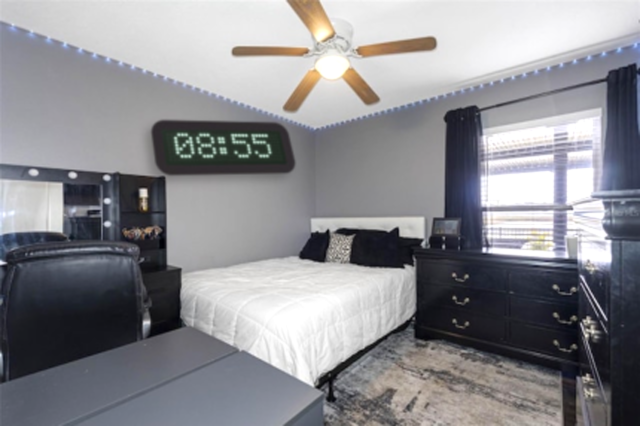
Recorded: 8h55
